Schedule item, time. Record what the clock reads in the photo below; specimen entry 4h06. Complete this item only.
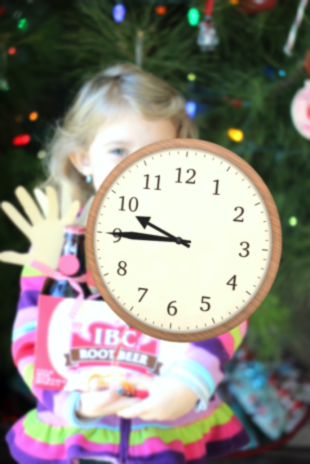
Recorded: 9h45
